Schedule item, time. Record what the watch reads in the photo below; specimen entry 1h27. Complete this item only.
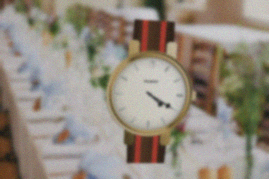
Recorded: 4h20
